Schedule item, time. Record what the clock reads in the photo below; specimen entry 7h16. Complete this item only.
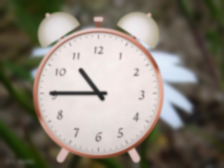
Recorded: 10h45
